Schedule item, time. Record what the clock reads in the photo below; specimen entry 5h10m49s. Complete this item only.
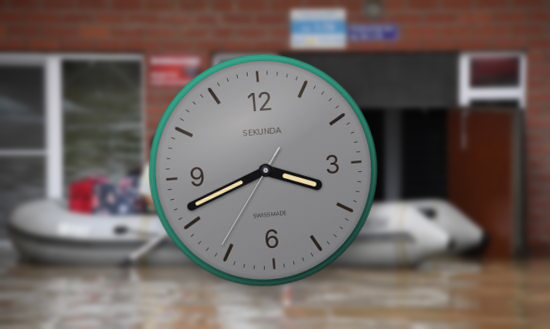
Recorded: 3h41m36s
